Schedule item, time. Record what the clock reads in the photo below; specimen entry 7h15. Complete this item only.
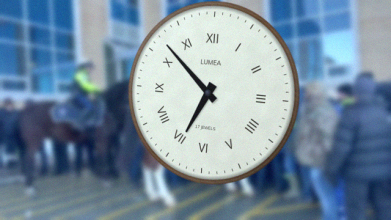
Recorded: 6h52
